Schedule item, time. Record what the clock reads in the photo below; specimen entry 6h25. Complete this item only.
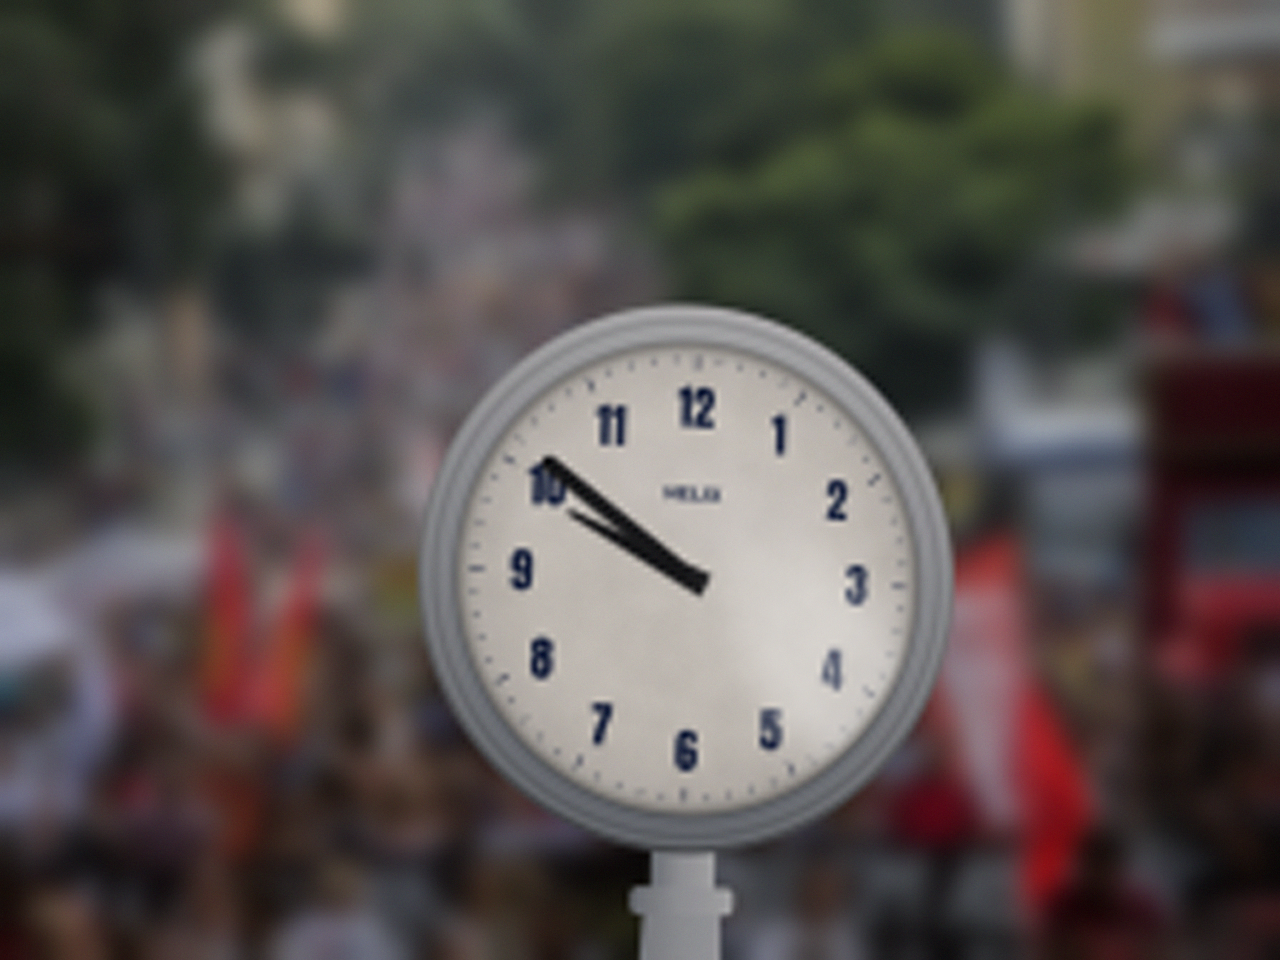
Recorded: 9h51
